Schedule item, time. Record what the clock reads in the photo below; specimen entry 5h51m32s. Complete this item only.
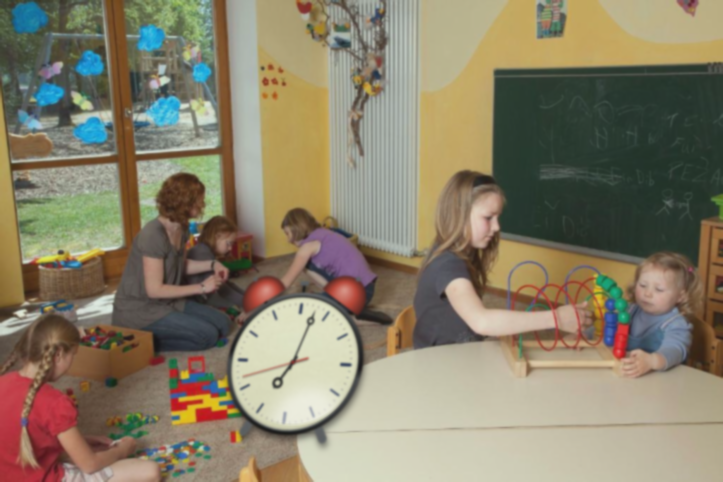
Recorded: 7h02m42s
